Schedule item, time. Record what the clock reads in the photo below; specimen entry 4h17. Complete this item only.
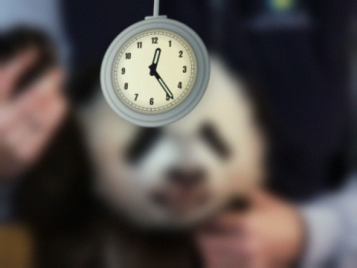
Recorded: 12h24
